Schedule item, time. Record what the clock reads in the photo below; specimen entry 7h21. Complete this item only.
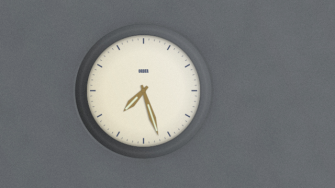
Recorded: 7h27
